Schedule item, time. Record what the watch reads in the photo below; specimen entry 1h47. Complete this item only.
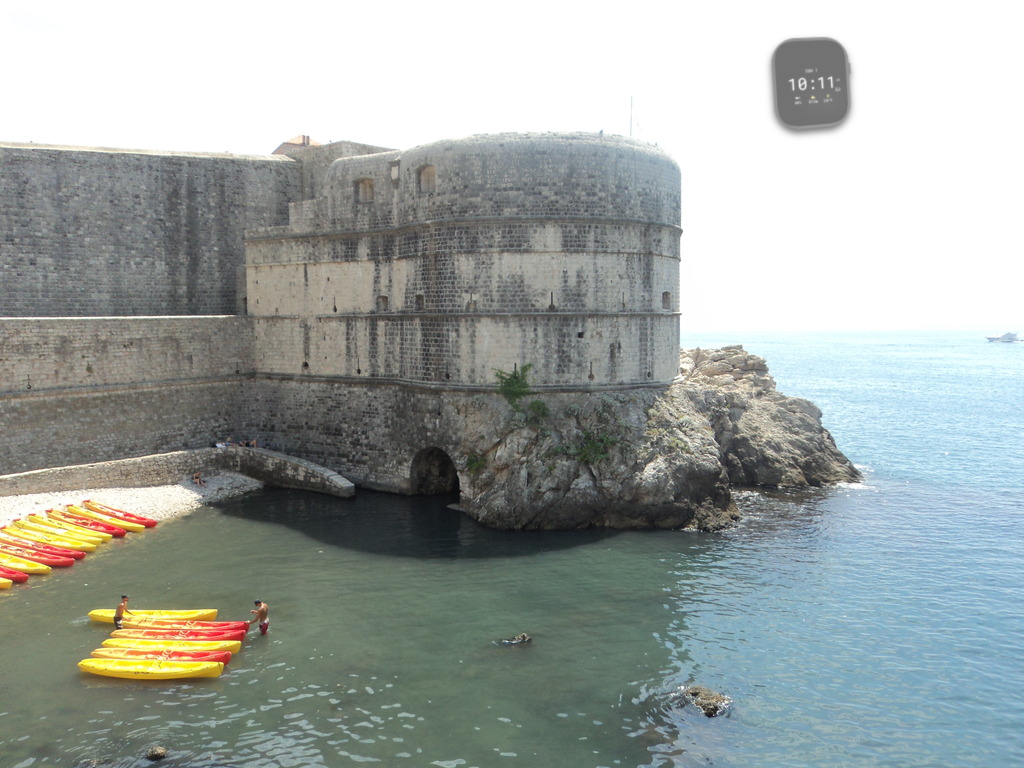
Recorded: 10h11
